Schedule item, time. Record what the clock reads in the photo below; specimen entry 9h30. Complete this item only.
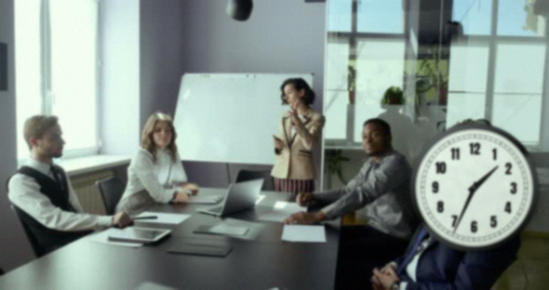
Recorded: 1h34
